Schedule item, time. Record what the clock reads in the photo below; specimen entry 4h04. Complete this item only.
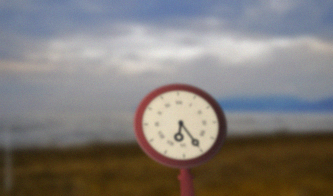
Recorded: 6h25
